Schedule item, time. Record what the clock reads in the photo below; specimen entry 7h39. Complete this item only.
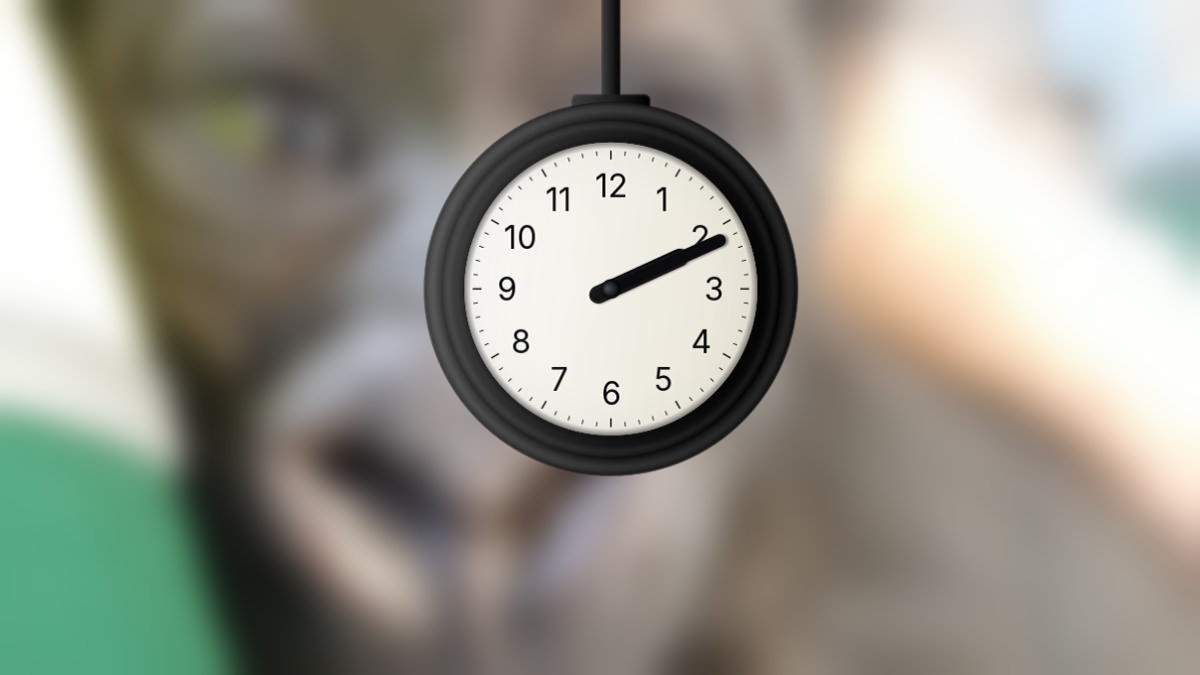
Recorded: 2h11
